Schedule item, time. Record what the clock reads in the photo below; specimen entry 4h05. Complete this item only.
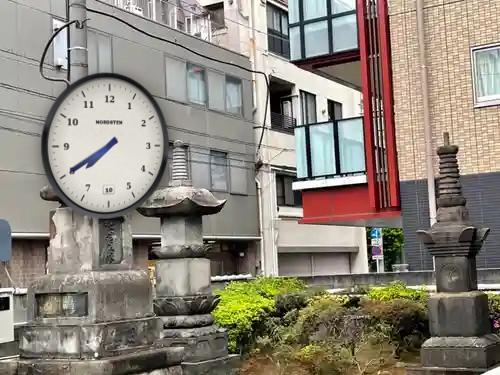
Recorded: 7h40
